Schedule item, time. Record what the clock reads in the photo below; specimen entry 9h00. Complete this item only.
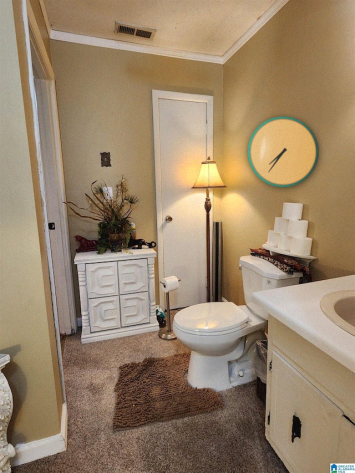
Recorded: 7h36
